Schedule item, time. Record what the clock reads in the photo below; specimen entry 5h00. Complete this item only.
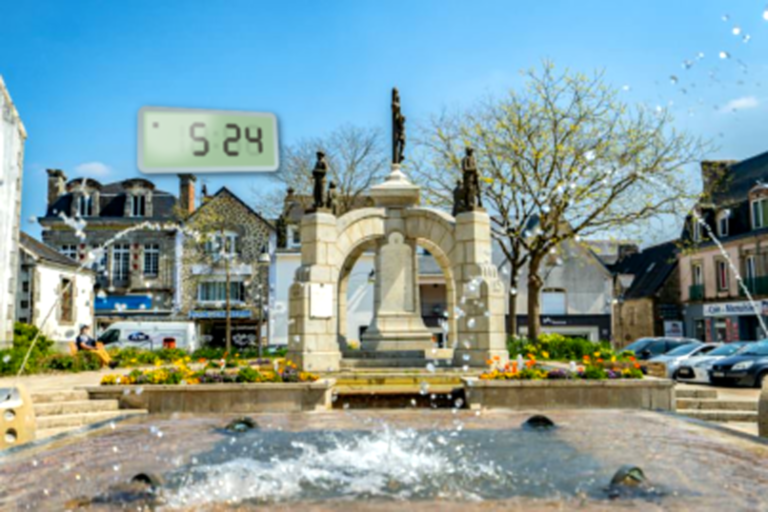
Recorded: 5h24
